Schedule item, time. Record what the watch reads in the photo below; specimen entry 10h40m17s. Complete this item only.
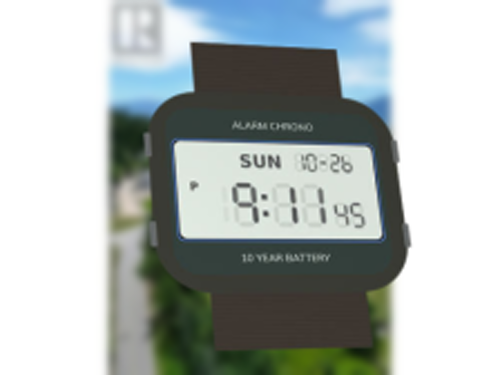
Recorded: 9h11m45s
